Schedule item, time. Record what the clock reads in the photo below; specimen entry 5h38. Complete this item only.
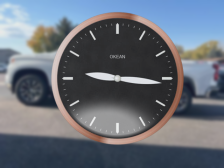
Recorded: 9h16
